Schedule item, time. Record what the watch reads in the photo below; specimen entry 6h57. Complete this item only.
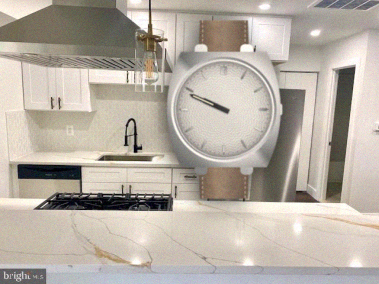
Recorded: 9h49
